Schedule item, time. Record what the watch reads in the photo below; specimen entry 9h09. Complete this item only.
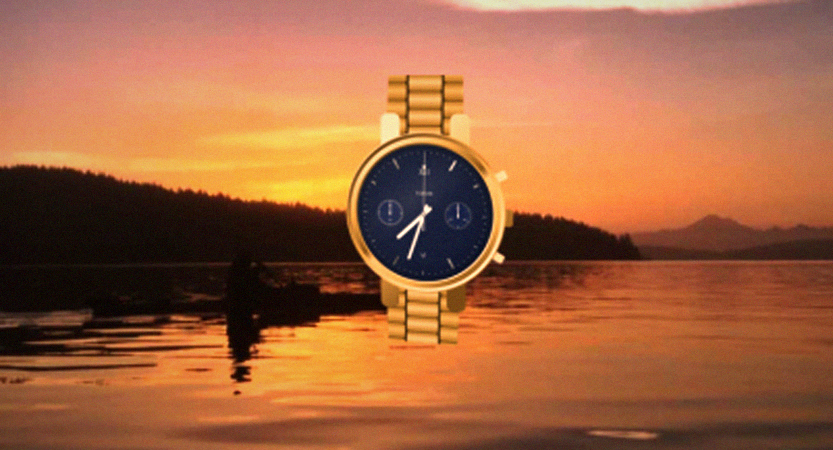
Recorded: 7h33
